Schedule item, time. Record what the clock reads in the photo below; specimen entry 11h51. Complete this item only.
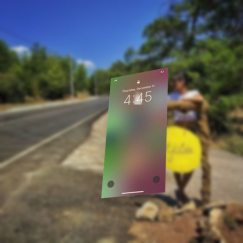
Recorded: 4h45
